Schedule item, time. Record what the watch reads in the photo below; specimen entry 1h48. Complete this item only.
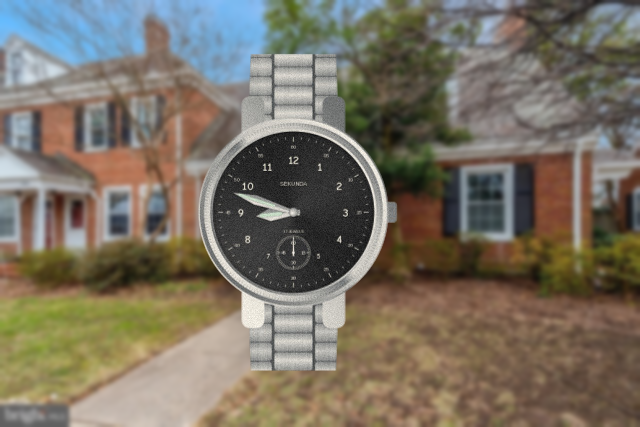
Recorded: 8h48
